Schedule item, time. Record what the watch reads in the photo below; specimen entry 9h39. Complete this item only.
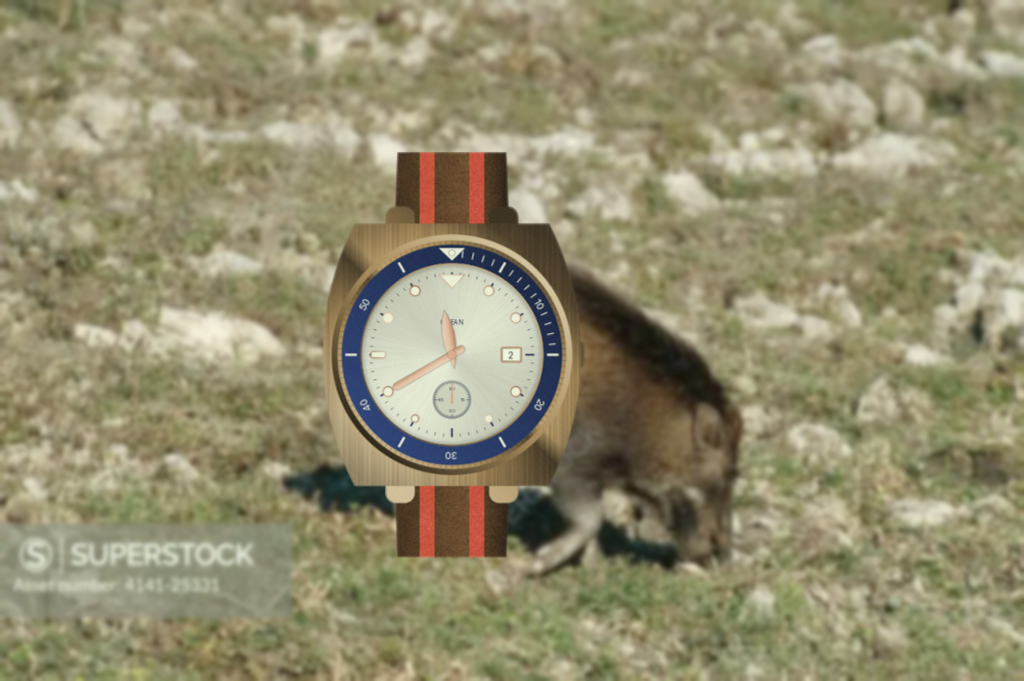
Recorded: 11h40
